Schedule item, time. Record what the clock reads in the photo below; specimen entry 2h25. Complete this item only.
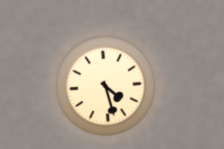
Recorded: 4h28
